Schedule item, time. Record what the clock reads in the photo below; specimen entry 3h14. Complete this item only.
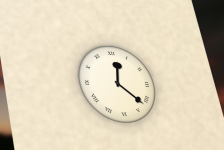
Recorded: 12h22
